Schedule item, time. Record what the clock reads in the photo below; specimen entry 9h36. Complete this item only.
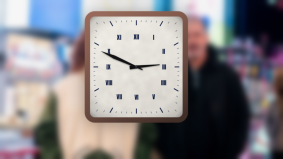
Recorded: 2h49
